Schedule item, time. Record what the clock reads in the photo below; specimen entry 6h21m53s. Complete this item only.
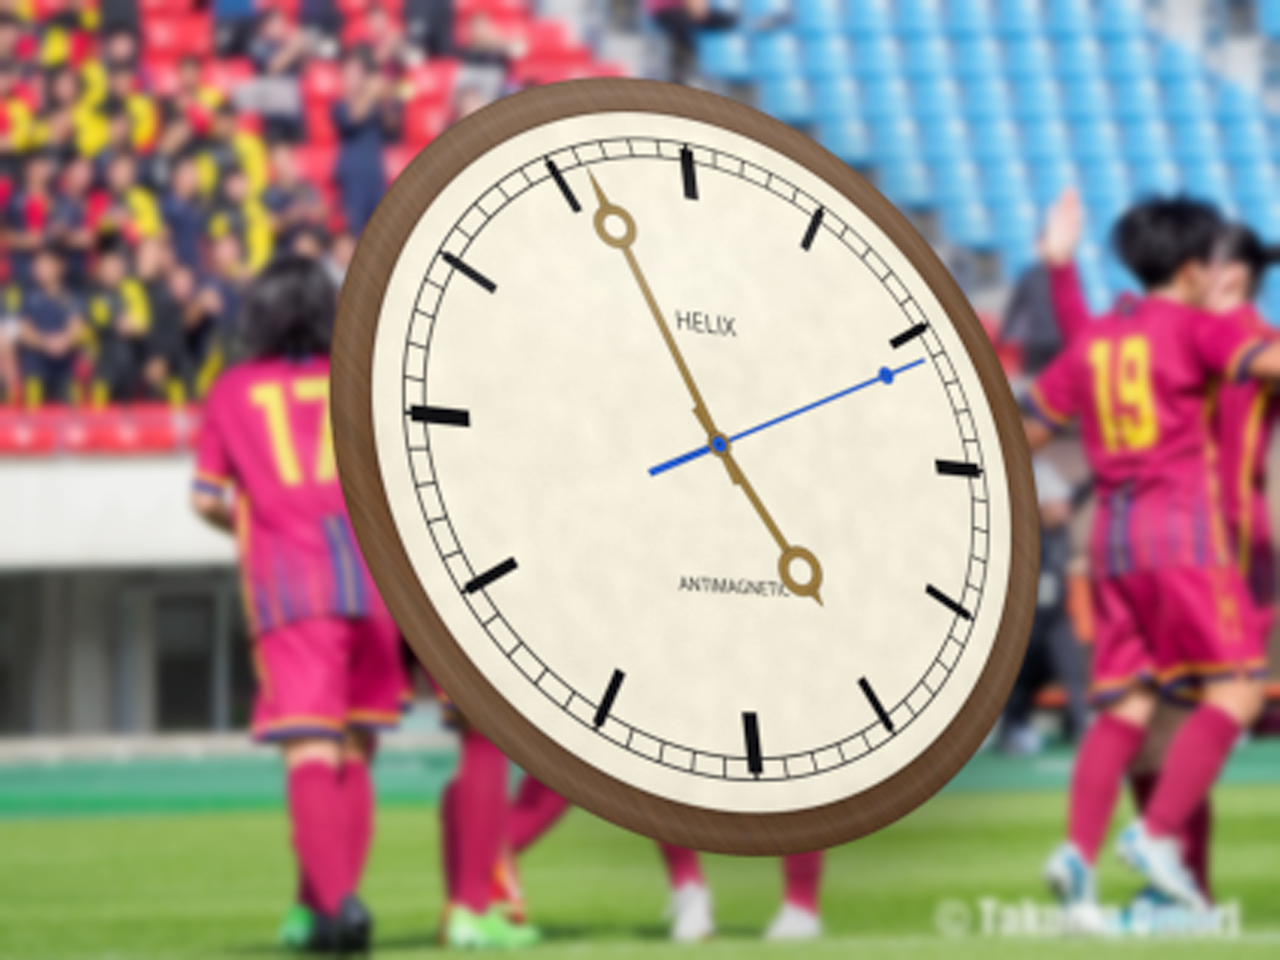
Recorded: 4h56m11s
